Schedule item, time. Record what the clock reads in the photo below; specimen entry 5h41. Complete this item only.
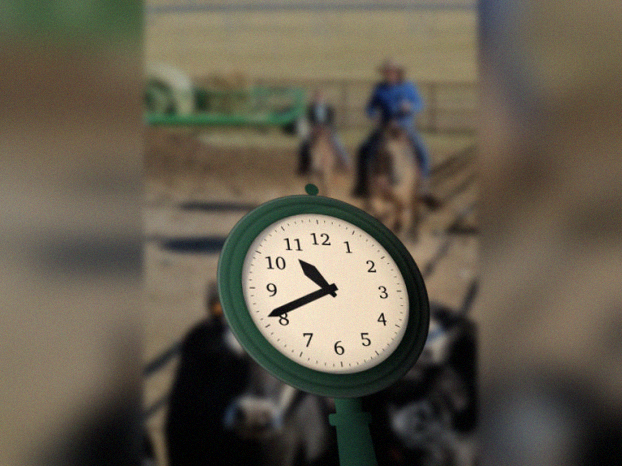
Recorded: 10h41
